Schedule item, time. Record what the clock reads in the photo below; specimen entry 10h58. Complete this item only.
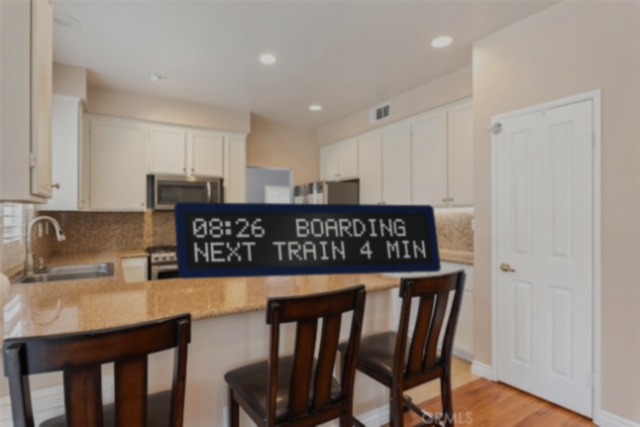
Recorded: 8h26
